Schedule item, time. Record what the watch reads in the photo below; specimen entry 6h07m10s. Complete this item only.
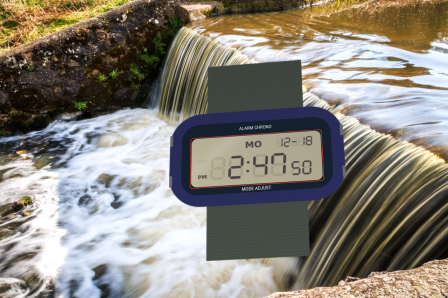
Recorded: 2h47m50s
